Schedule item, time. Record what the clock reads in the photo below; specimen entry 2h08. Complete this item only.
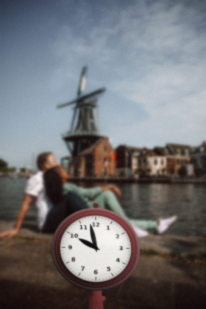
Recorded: 9h58
